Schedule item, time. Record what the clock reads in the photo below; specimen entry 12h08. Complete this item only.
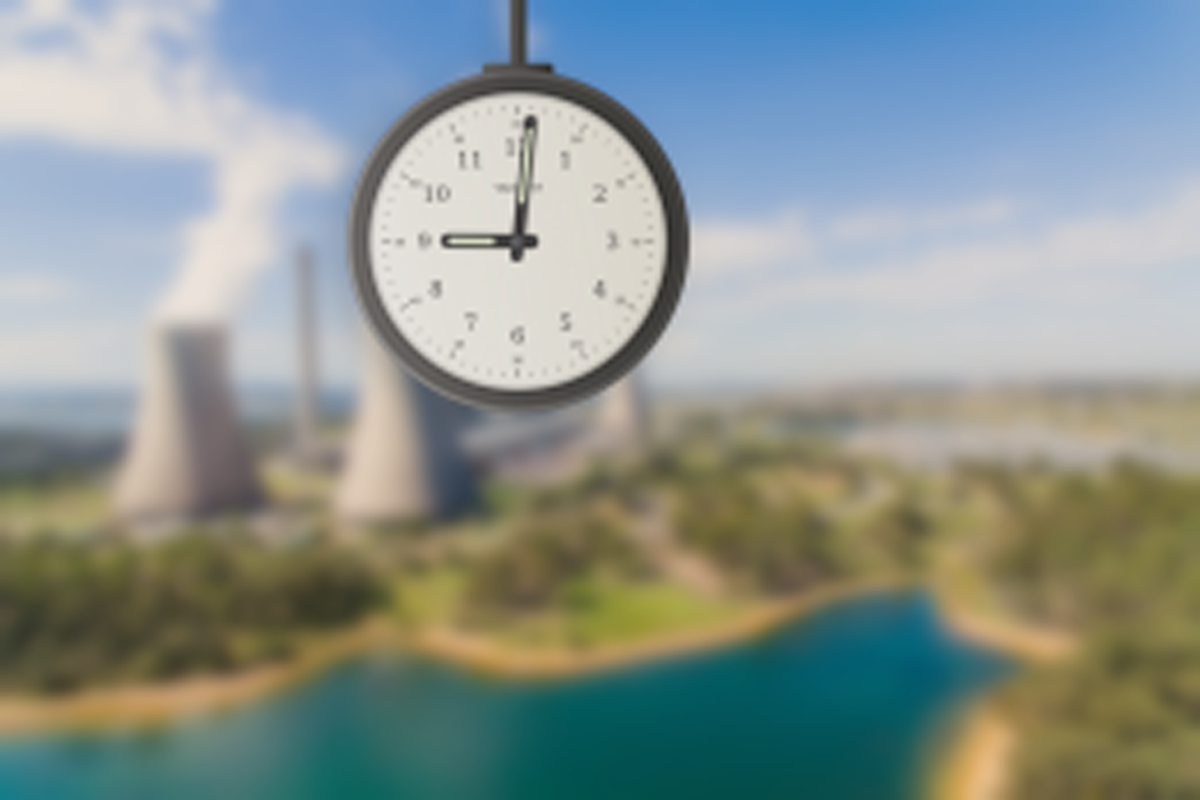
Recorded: 9h01
